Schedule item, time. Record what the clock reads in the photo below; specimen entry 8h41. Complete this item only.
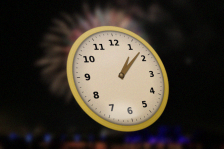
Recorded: 1h08
